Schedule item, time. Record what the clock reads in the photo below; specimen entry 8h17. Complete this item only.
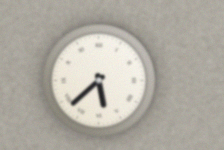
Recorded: 5h38
